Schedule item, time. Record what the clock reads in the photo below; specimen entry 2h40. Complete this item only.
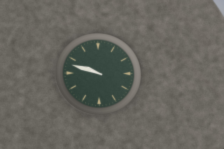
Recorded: 9h48
